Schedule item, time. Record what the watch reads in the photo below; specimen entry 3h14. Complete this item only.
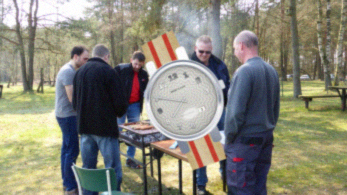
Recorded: 7h50
